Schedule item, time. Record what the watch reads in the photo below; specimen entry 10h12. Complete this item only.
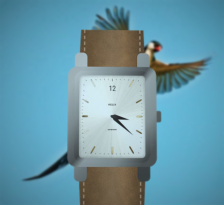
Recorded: 3h22
